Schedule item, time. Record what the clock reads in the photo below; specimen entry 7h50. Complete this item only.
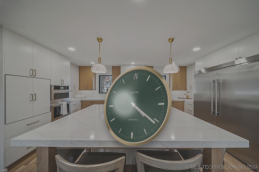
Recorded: 4h21
